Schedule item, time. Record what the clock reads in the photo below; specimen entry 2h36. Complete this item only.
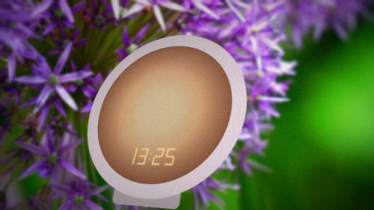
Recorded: 13h25
